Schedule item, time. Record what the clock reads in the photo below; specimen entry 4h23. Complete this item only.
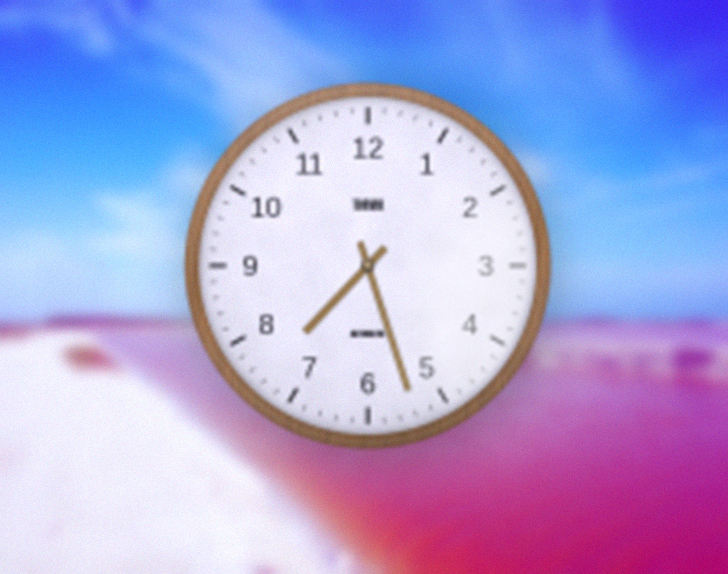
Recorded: 7h27
